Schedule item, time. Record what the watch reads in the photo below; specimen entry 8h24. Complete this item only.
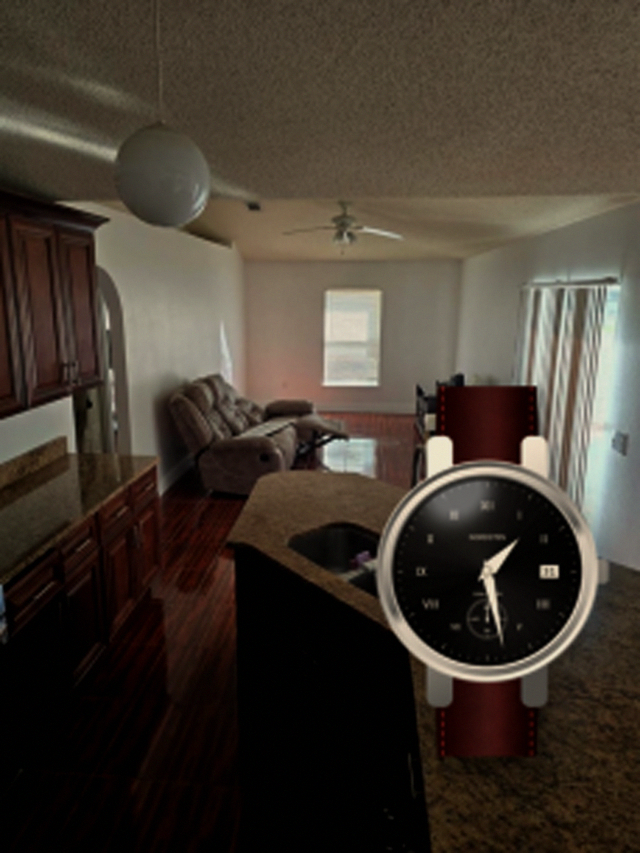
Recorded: 1h28
